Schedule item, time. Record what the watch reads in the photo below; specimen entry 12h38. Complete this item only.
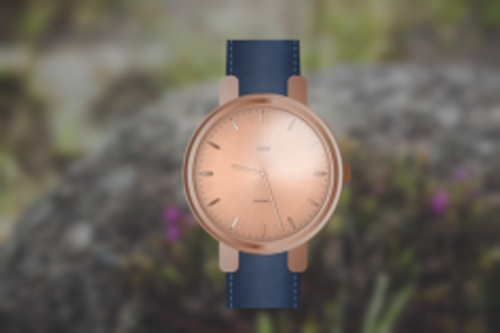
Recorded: 9h27
